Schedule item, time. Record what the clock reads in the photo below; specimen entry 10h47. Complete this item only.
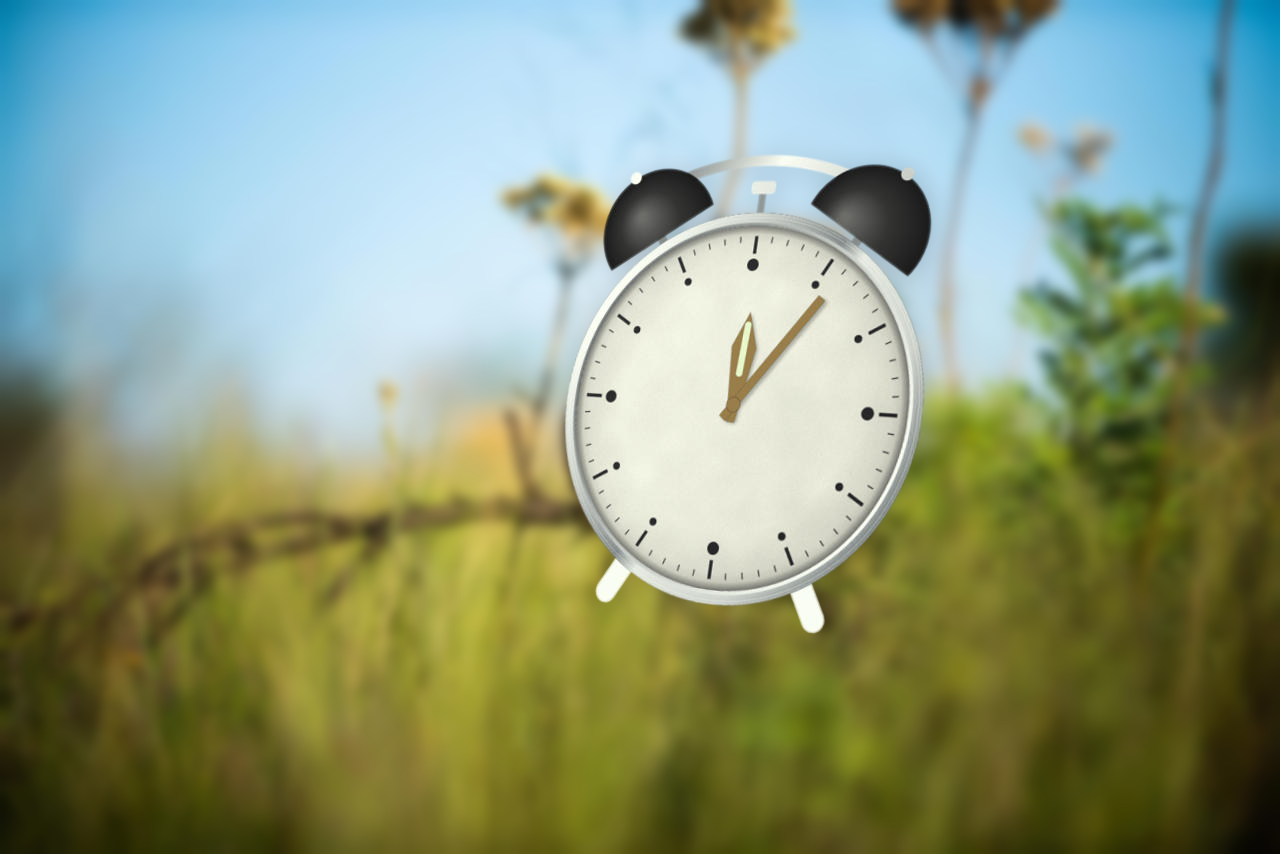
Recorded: 12h06
